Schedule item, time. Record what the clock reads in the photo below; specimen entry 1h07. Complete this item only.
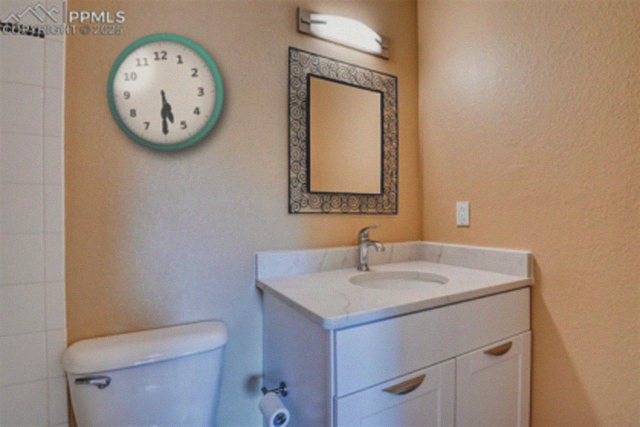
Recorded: 5h30
